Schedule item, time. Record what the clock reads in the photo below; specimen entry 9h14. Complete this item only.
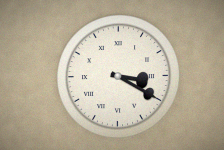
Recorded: 3h20
